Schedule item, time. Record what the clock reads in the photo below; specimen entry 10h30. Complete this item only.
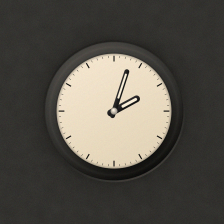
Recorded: 2h03
